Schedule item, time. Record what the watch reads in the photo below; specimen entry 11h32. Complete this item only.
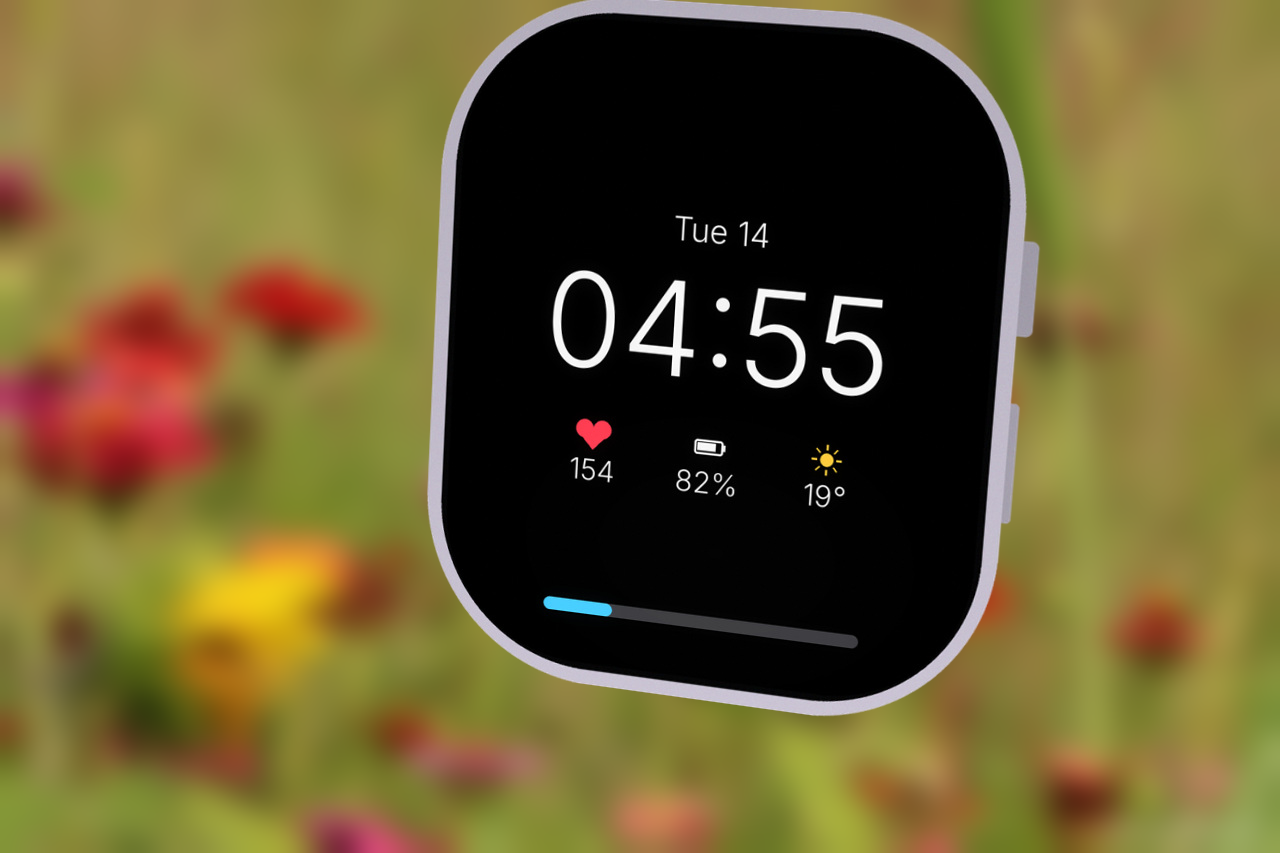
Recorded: 4h55
